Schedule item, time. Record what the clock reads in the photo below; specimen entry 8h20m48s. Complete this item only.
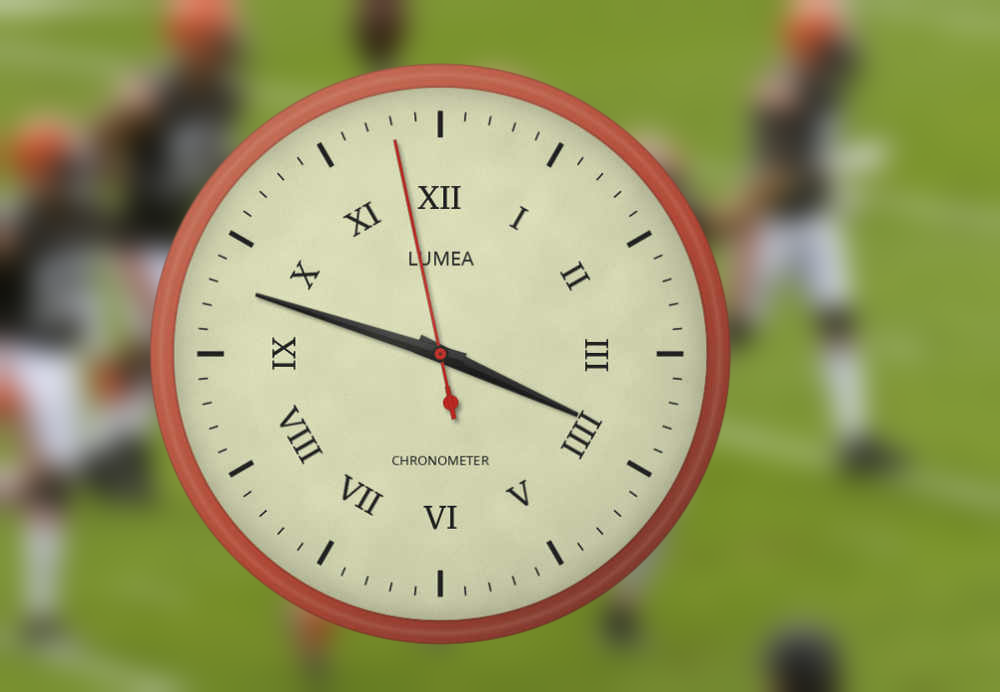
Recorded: 3h47m58s
